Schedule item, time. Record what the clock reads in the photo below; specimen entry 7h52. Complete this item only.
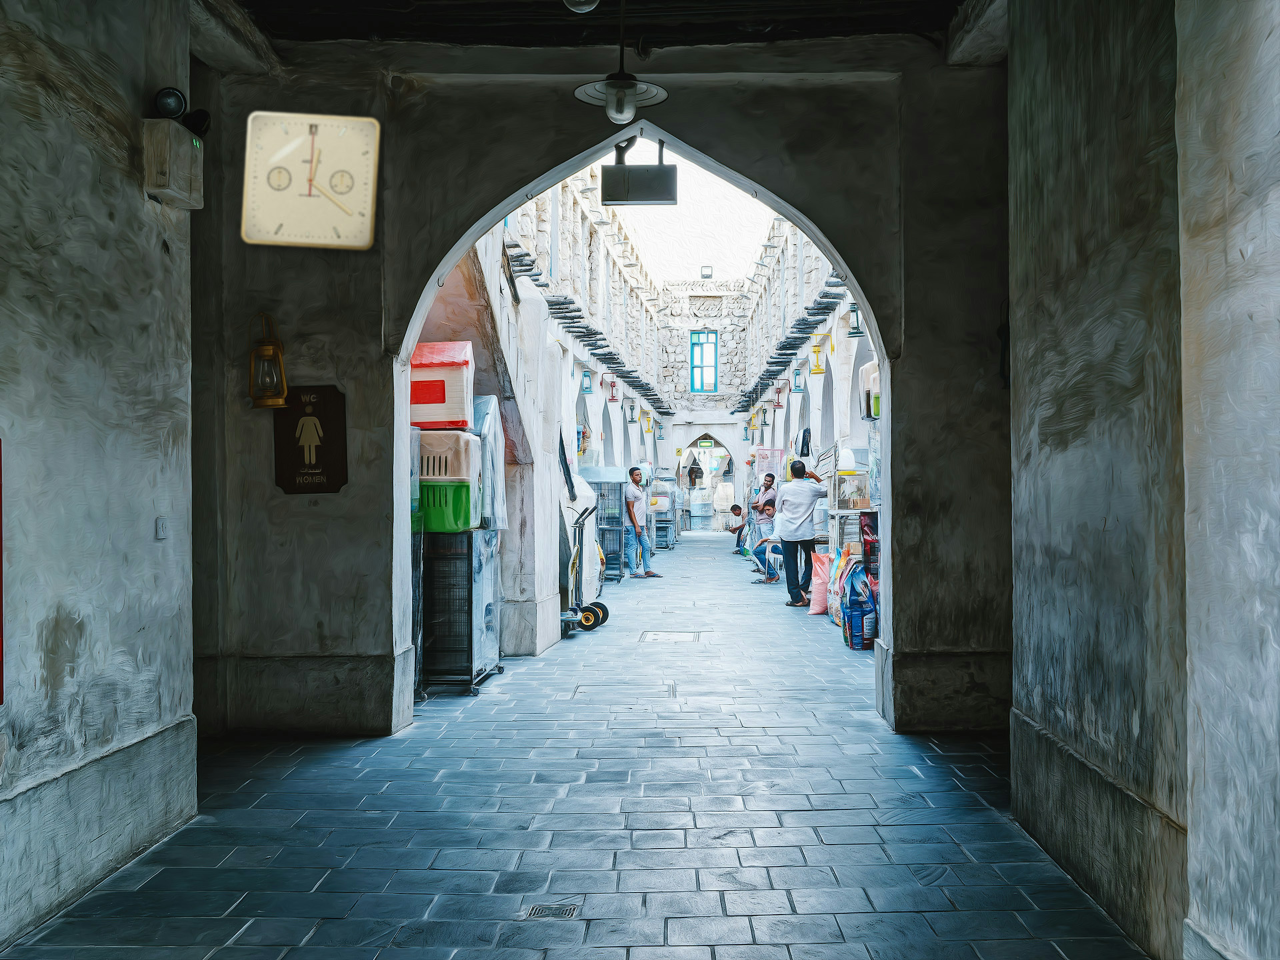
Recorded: 12h21
